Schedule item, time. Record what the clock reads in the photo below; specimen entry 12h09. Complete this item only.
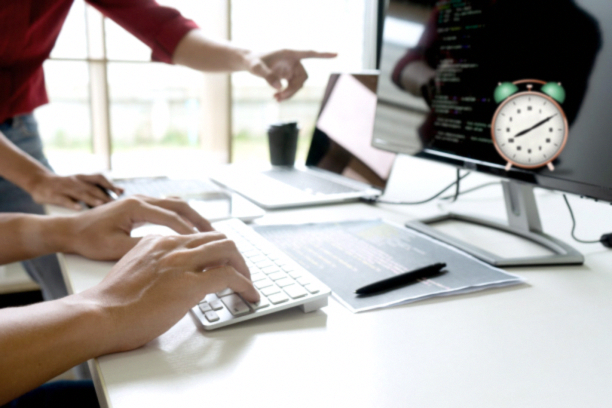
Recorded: 8h10
